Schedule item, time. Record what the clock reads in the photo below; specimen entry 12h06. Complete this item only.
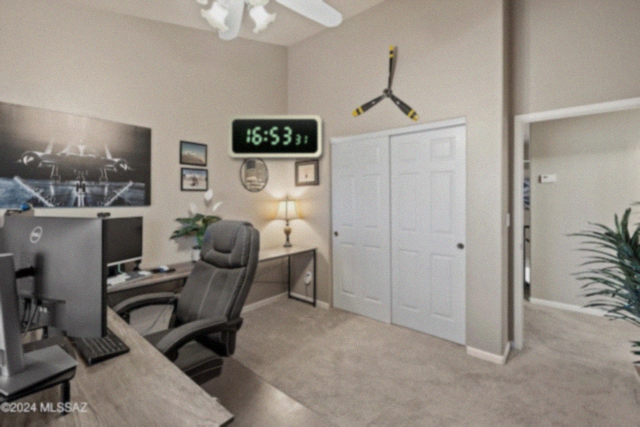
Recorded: 16h53
